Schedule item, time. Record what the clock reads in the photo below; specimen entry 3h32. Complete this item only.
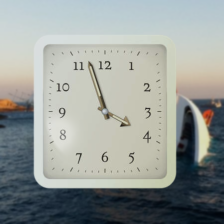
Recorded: 3h57
